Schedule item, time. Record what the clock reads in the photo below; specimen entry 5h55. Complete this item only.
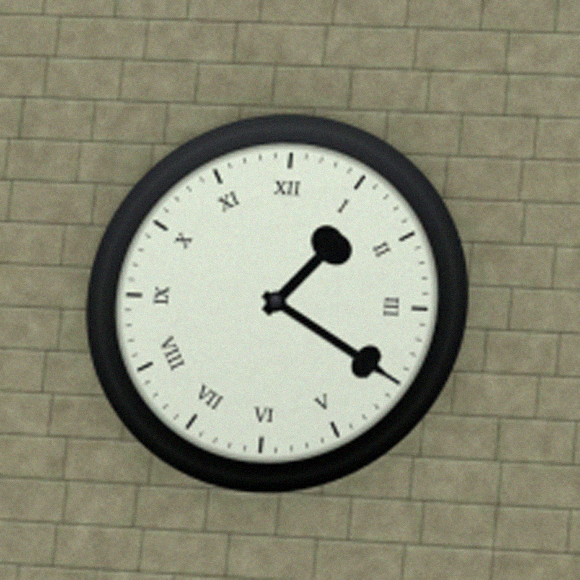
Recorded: 1h20
